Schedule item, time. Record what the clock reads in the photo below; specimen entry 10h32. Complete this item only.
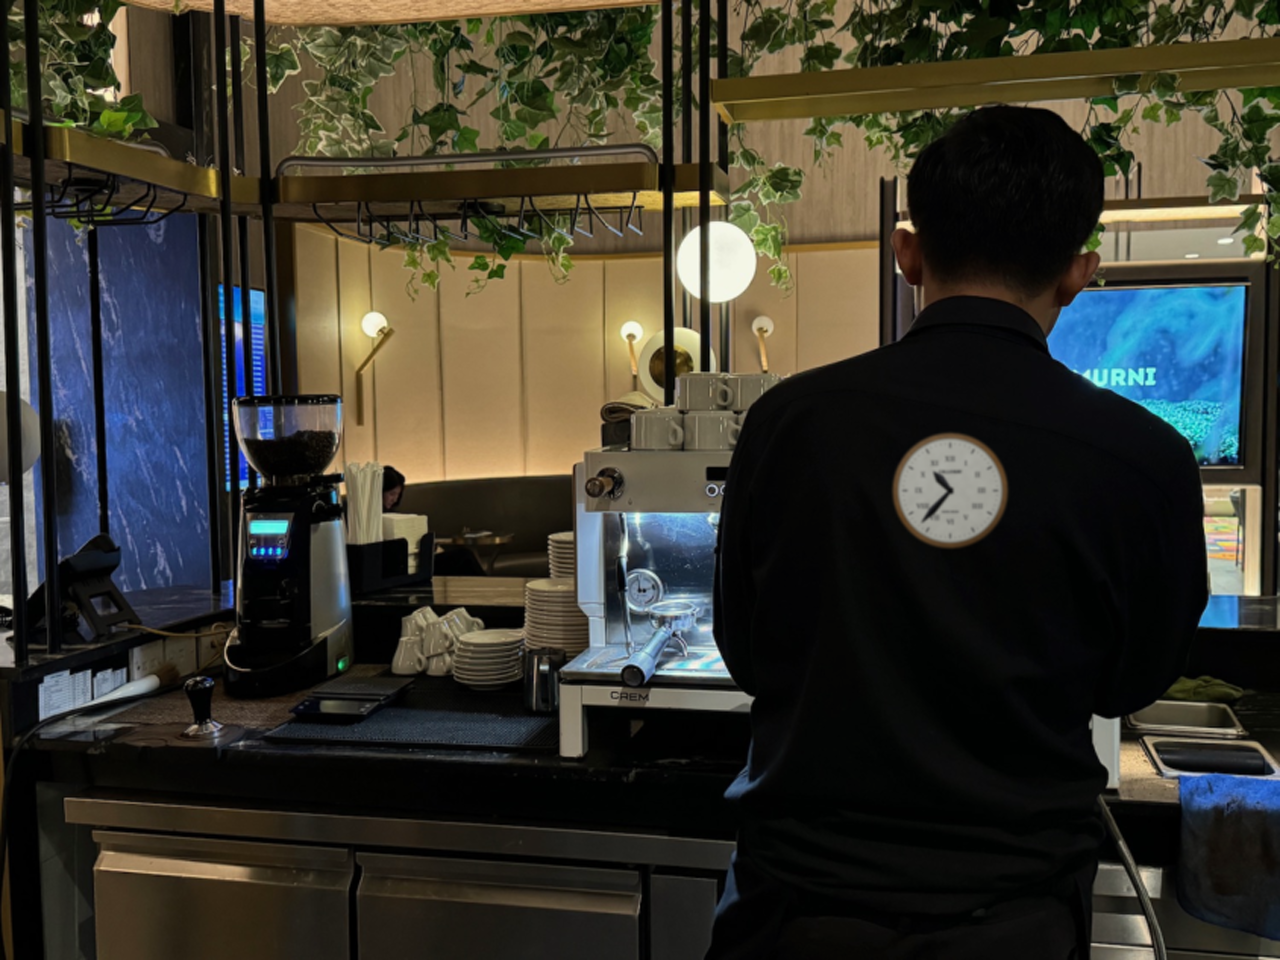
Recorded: 10h37
